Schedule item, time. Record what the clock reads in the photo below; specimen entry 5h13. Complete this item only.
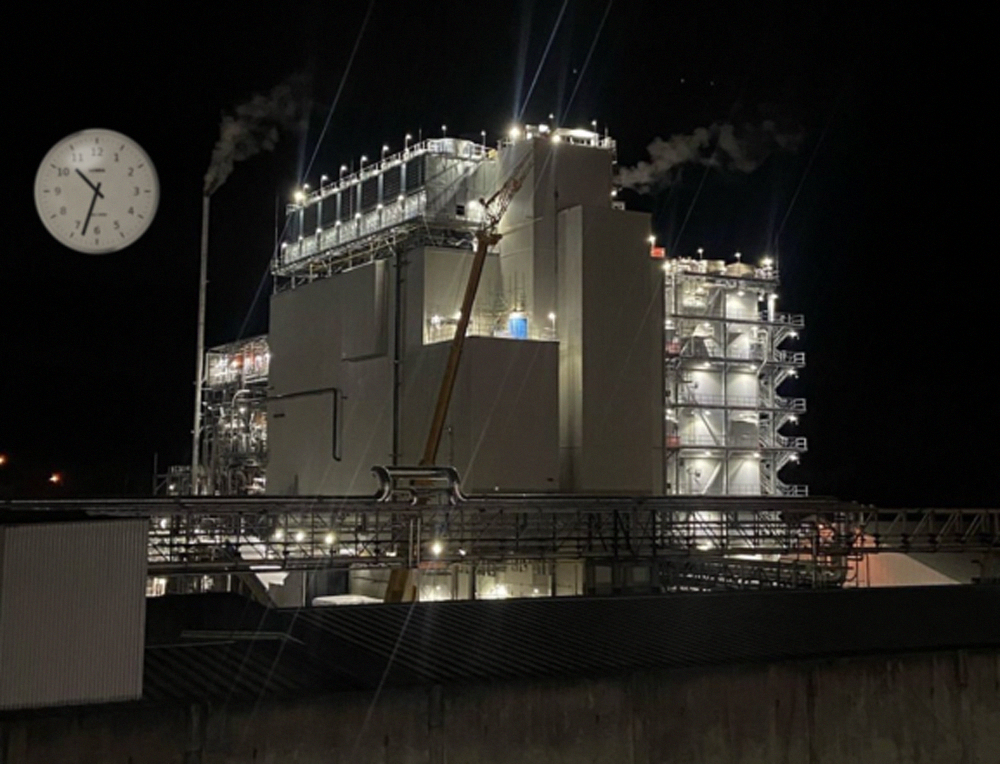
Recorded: 10h33
